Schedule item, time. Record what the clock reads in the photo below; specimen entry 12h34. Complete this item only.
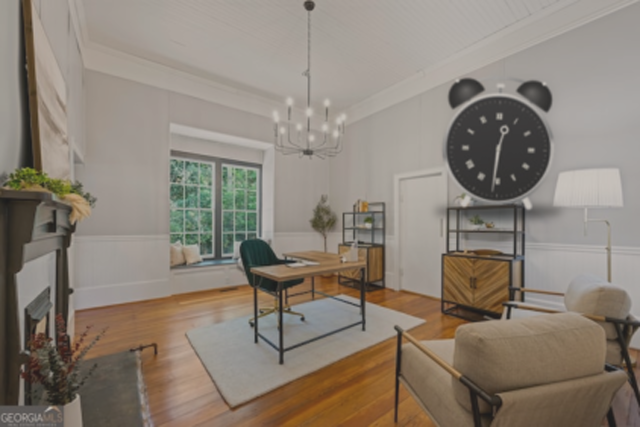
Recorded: 12h31
